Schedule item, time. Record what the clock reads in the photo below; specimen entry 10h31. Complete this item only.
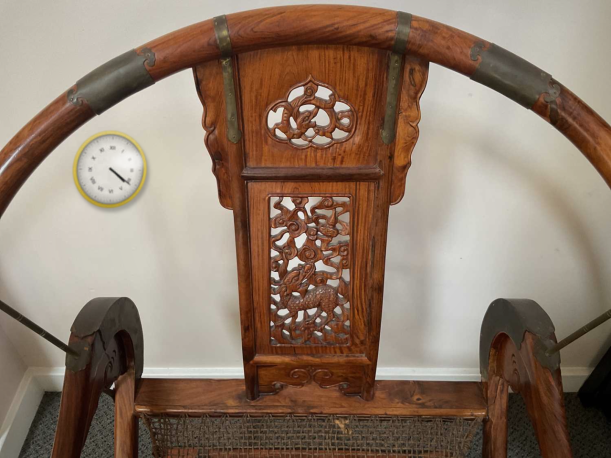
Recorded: 4h21
